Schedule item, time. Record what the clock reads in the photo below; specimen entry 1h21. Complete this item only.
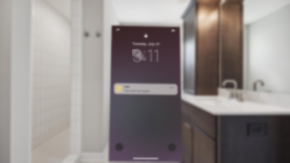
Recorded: 3h11
